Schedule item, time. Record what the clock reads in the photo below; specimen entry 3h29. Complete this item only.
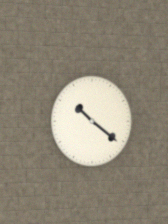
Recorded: 10h21
